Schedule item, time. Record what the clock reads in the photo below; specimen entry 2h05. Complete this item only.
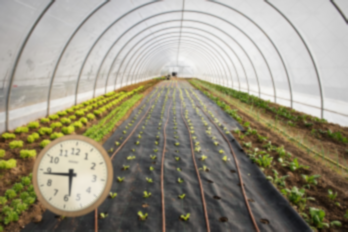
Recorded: 5h44
